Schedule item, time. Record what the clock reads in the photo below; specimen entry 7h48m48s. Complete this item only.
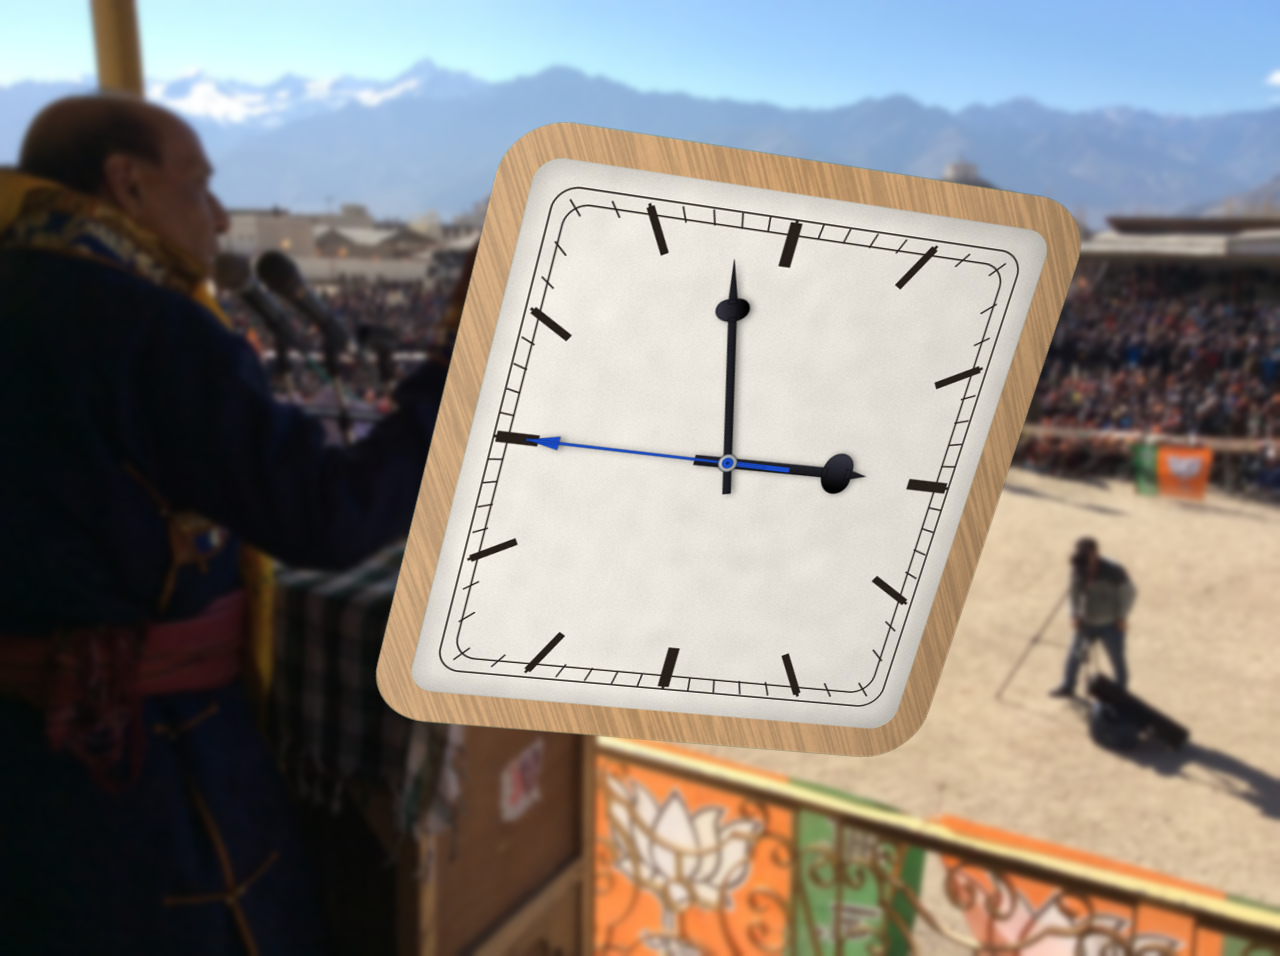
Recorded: 2h57m45s
